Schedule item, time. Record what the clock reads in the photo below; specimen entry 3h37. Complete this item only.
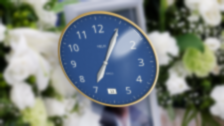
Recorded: 7h05
